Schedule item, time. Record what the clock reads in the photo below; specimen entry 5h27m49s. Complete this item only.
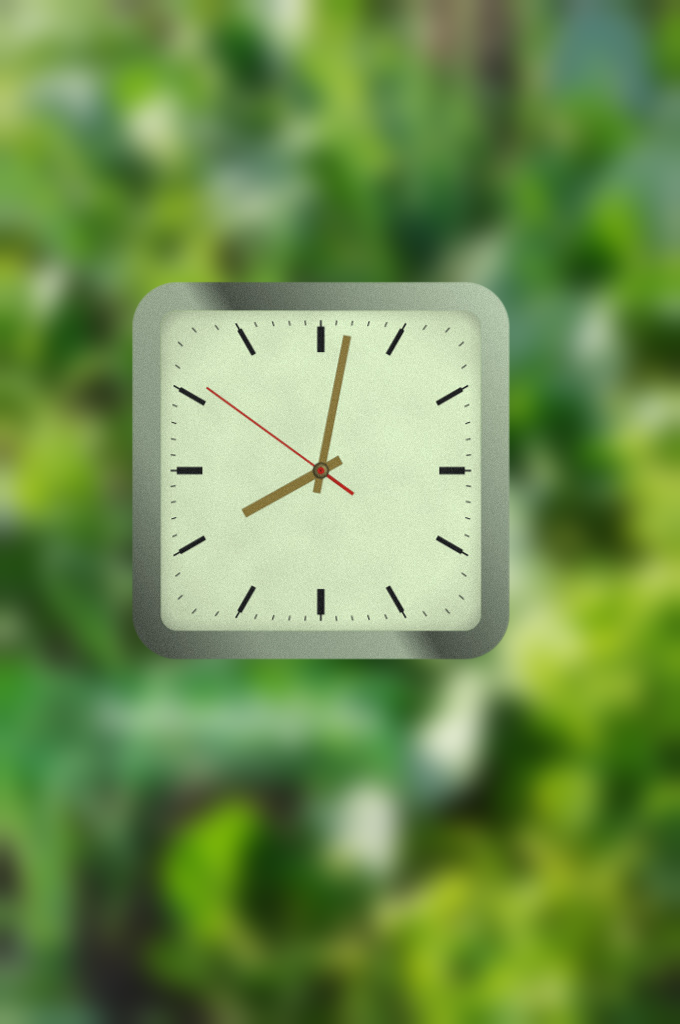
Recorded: 8h01m51s
